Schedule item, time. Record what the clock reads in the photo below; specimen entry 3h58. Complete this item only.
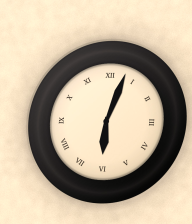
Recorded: 6h03
